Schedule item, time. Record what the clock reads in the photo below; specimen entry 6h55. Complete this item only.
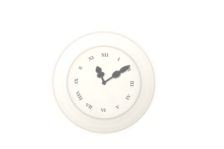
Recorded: 11h09
